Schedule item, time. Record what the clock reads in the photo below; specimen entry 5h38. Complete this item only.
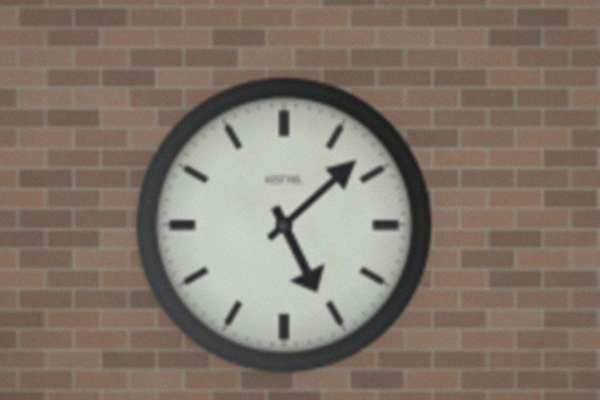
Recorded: 5h08
